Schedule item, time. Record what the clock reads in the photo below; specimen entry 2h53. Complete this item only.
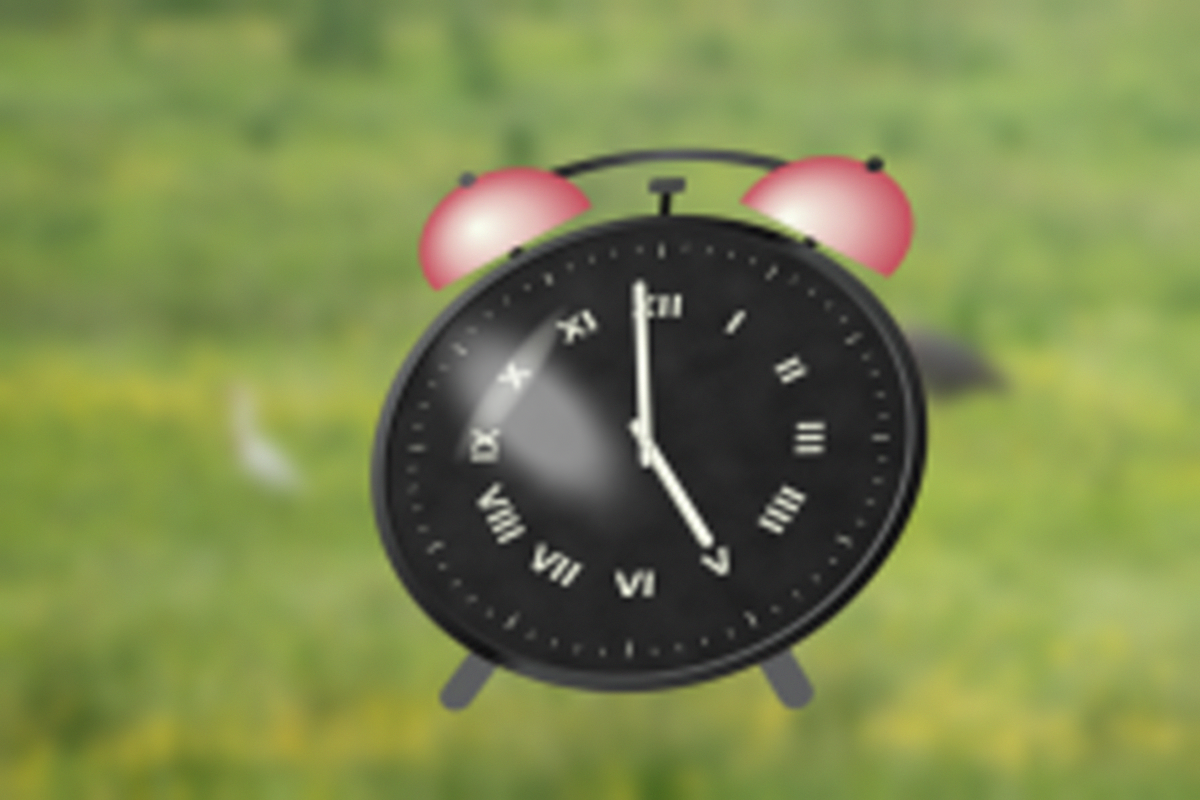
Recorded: 4h59
